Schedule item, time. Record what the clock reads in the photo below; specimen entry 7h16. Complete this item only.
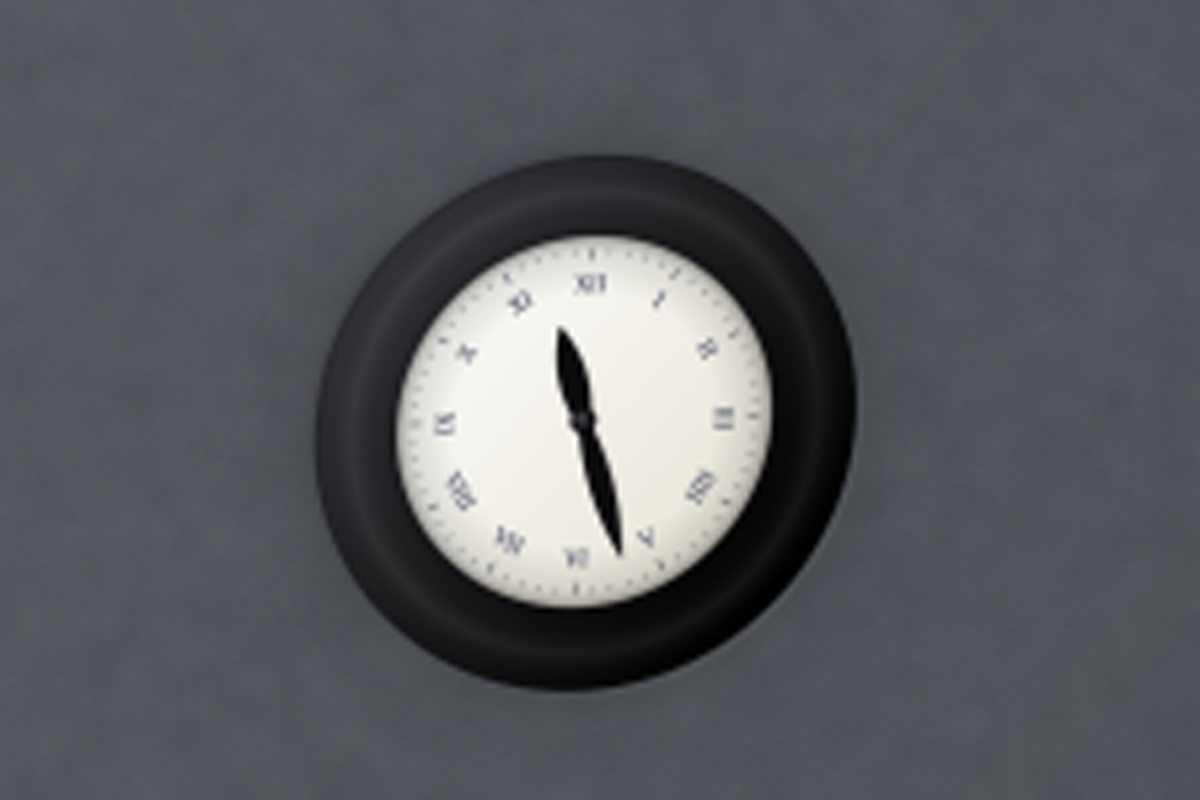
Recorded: 11h27
